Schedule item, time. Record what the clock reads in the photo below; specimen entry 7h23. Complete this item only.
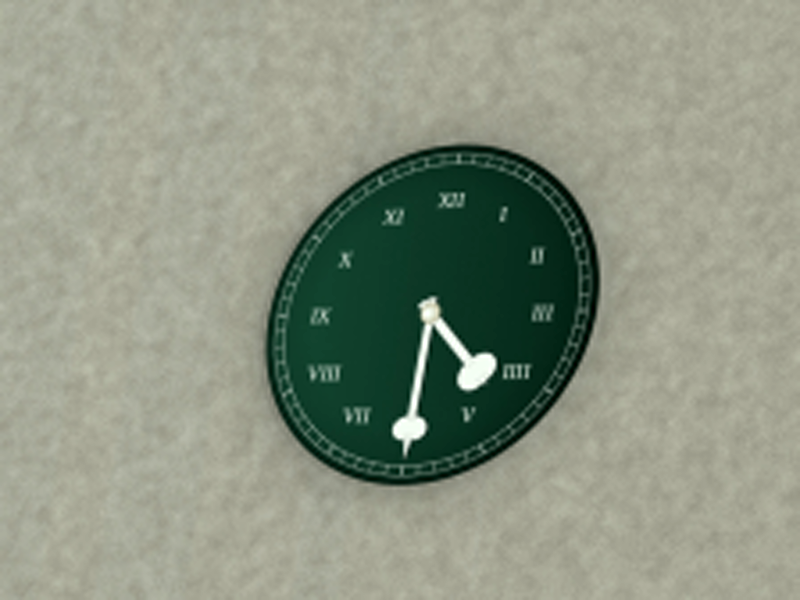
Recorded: 4h30
